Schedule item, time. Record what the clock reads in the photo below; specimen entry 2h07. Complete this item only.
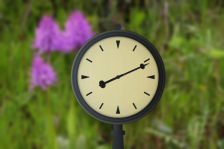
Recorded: 8h11
